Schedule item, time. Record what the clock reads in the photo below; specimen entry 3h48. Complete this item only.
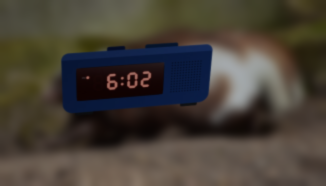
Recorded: 6h02
